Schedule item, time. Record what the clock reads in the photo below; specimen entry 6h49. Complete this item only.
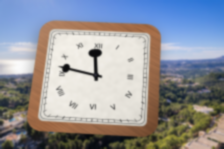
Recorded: 11h47
